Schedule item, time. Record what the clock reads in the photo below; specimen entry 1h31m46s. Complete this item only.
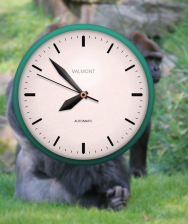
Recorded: 7h52m49s
